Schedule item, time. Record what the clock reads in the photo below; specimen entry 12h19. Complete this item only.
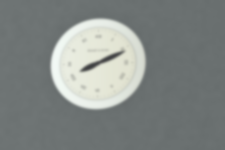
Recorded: 8h11
